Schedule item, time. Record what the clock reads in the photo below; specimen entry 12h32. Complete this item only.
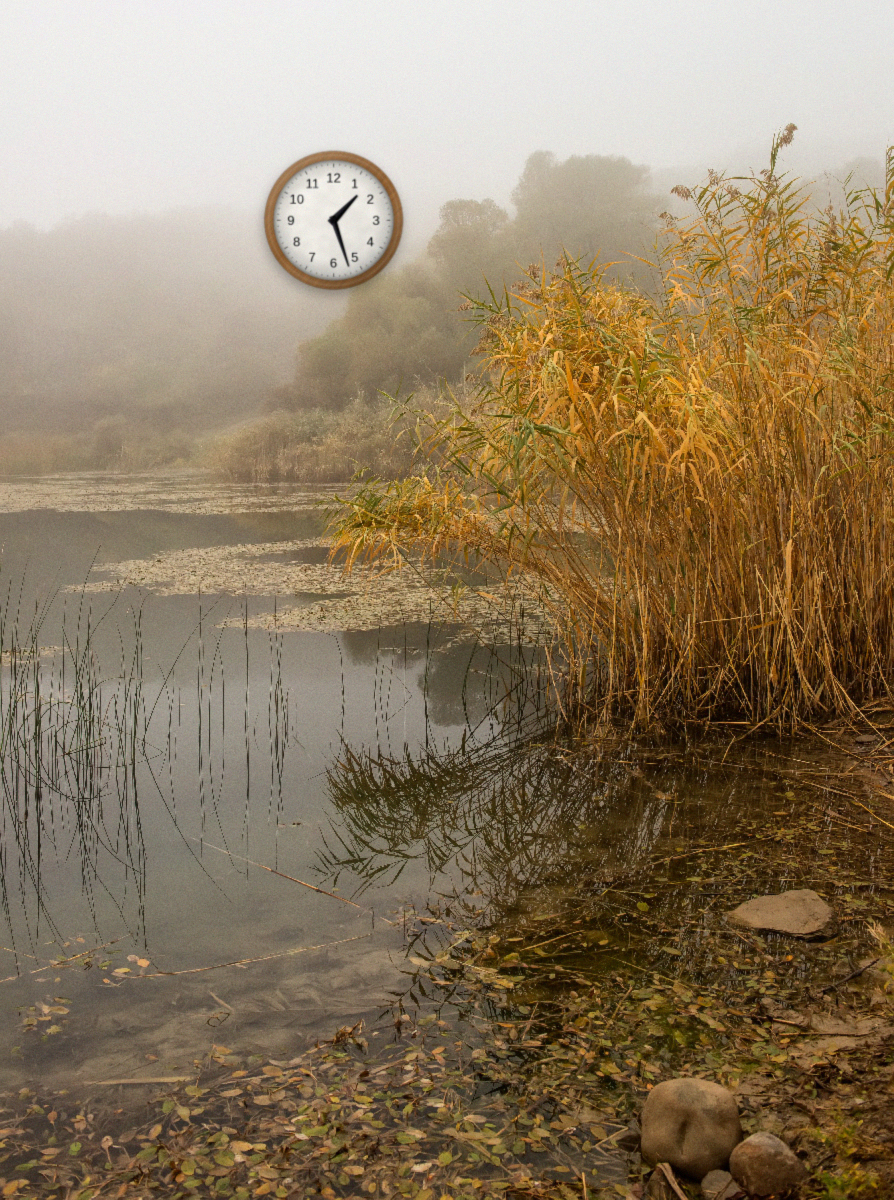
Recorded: 1h27
